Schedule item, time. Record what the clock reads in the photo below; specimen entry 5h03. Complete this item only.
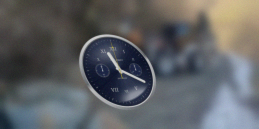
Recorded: 11h20
